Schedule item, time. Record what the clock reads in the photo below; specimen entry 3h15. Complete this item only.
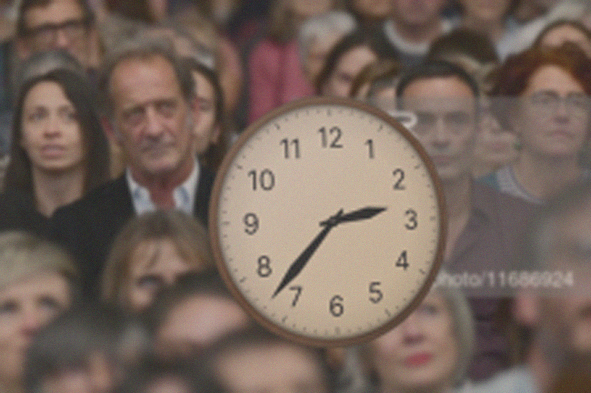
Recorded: 2h37
